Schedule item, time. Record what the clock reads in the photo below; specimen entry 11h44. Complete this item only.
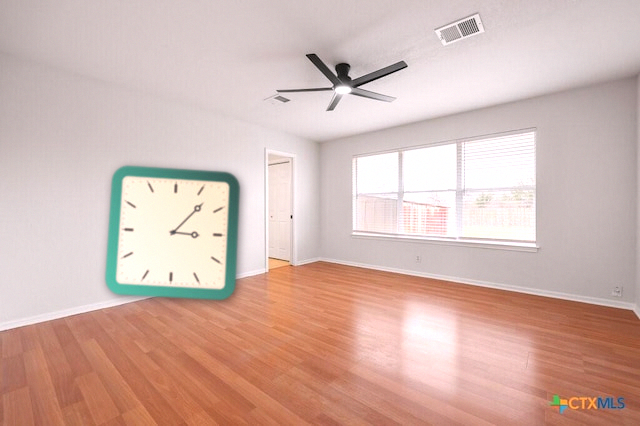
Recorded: 3h07
